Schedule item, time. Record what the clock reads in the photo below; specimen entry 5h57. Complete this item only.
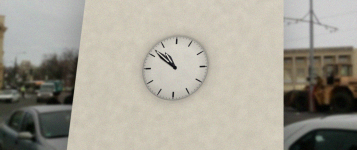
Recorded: 10h52
